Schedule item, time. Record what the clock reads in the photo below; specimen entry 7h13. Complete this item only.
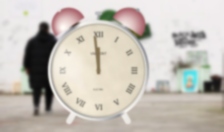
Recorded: 11h59
